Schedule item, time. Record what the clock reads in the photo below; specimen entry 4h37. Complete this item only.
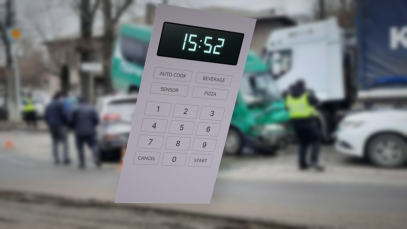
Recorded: 15h52
